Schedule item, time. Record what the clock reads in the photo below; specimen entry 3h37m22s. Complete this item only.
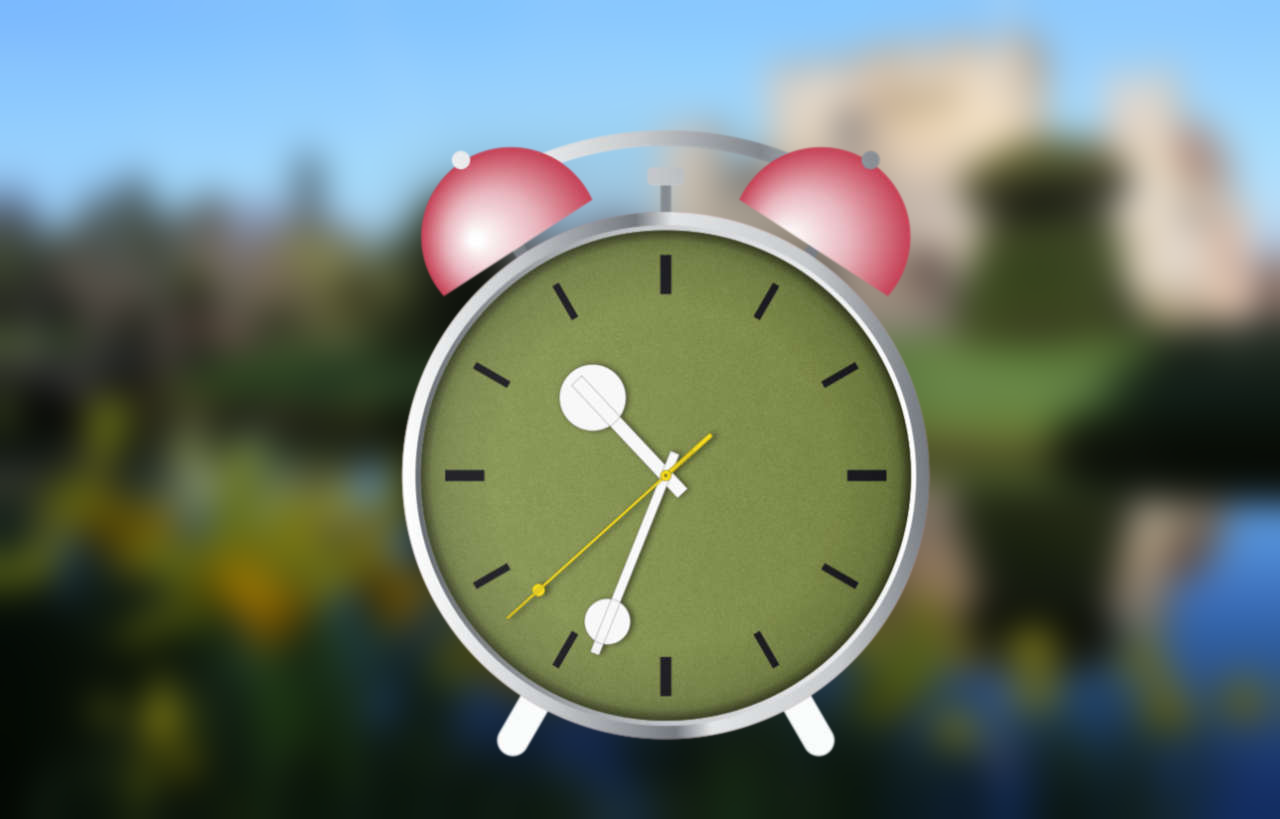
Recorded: 10h33m38s
